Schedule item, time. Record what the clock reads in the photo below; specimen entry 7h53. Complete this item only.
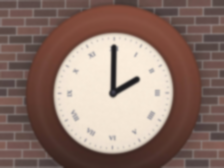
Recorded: 2h00
